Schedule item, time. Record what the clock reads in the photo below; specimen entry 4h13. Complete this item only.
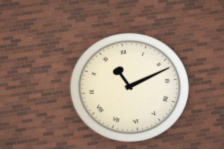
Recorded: 11h12
